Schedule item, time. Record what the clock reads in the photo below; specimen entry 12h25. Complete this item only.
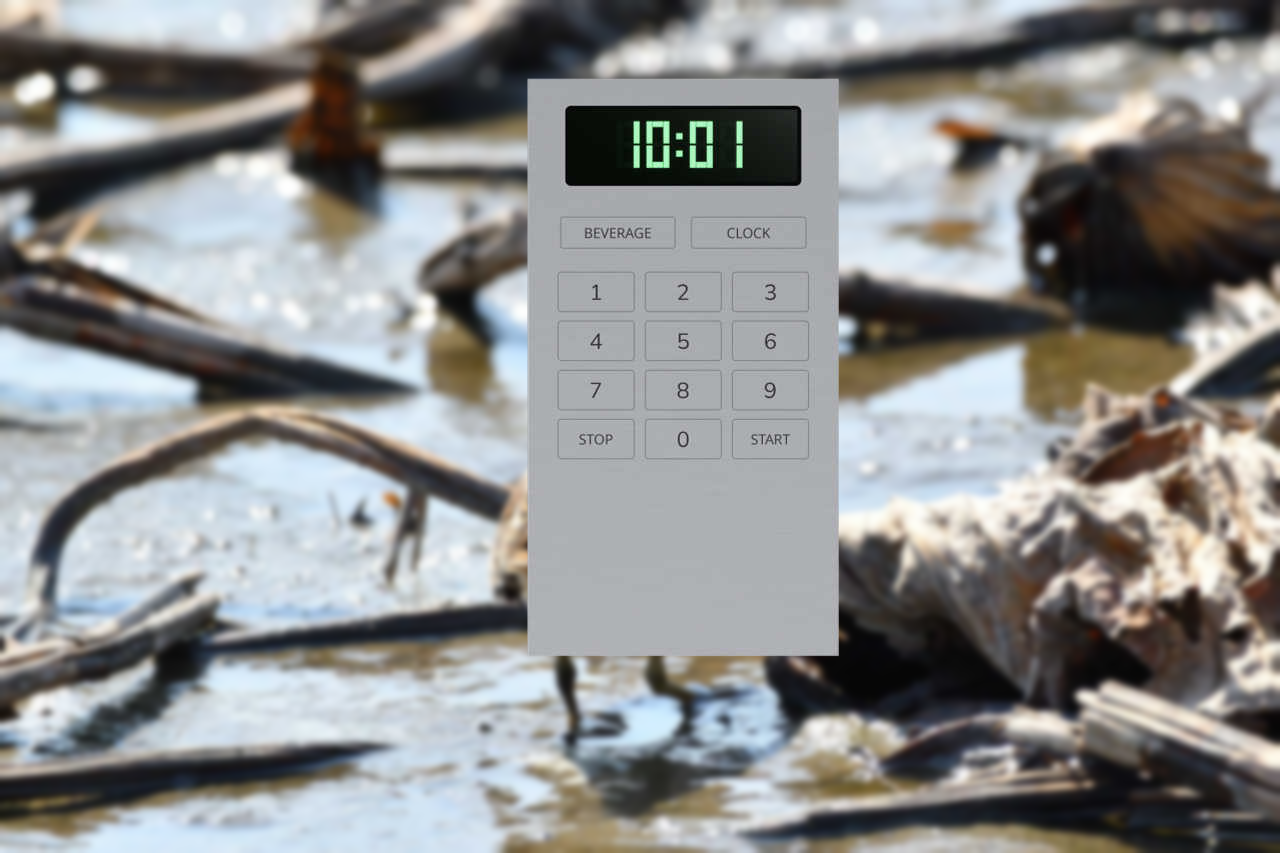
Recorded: 10h01
